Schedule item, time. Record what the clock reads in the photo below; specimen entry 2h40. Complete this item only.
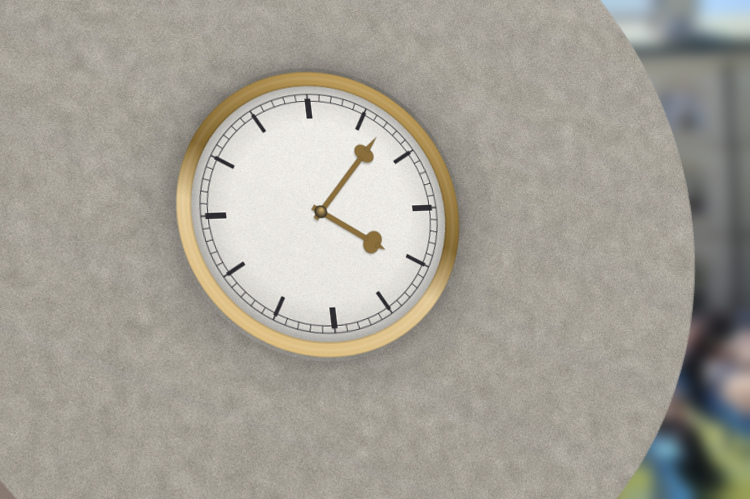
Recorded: 4h07
